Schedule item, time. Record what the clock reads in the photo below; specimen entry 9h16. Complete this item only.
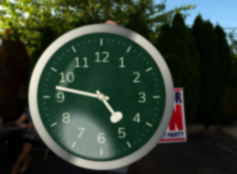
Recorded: 4h47
